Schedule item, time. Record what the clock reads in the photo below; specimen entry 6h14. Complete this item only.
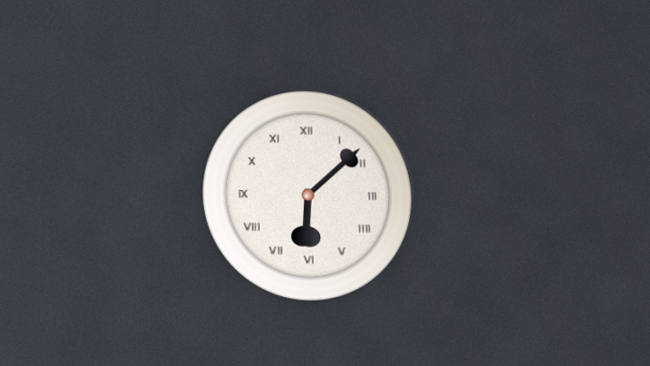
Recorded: 6h08
